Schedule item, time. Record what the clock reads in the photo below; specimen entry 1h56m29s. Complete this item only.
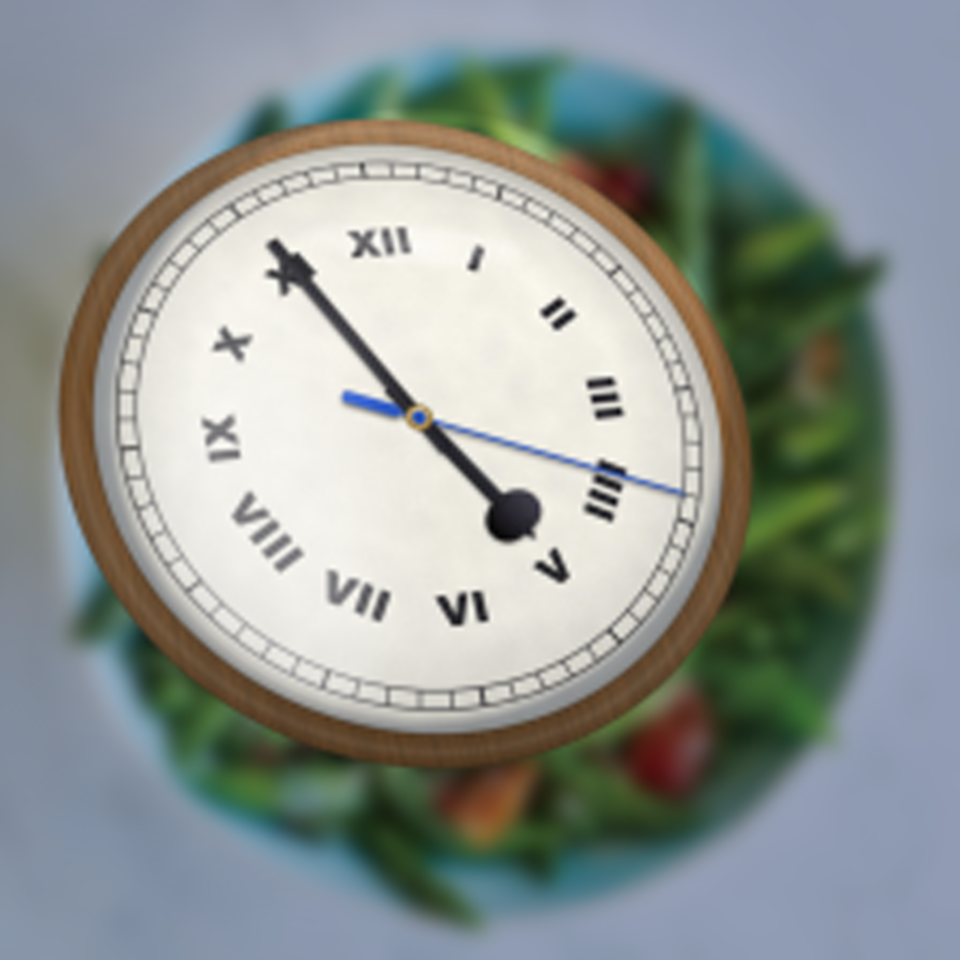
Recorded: 4h55m19s
